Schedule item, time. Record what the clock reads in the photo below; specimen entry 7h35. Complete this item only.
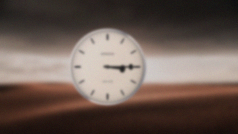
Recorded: 3h15
